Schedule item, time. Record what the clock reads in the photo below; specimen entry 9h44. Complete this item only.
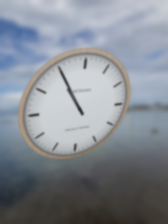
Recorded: 10h55
